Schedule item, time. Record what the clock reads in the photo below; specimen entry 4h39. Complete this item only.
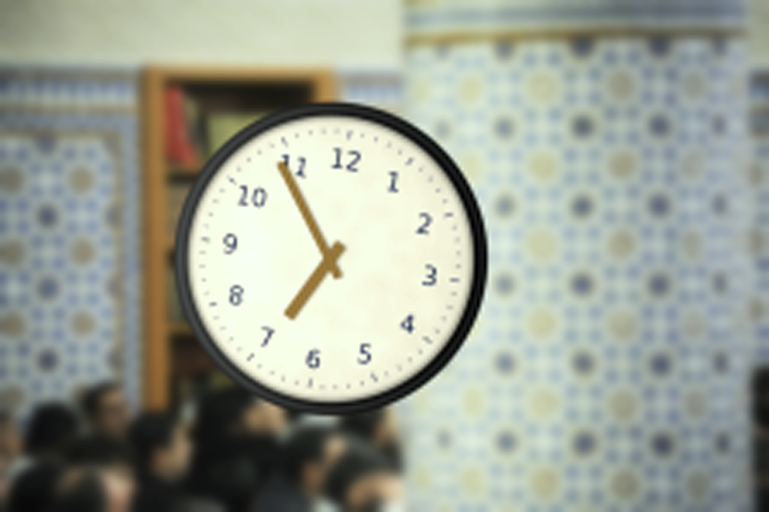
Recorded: 6h54
